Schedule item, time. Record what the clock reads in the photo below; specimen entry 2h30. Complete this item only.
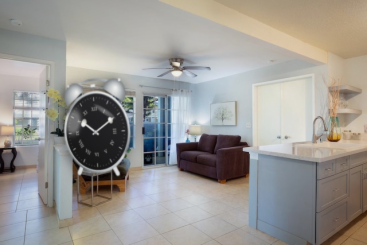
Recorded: 10h10
